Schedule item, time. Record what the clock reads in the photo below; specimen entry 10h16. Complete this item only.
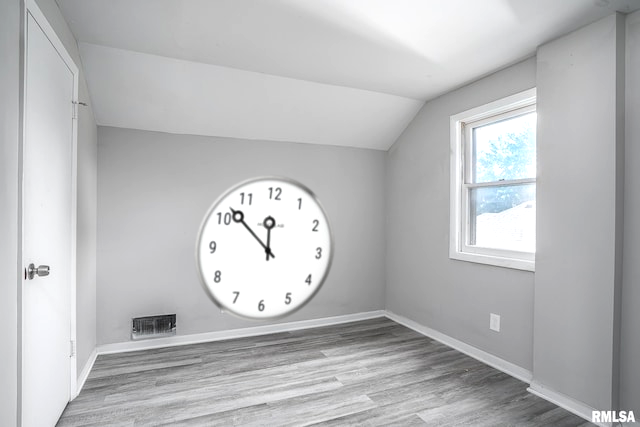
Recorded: 11h52
